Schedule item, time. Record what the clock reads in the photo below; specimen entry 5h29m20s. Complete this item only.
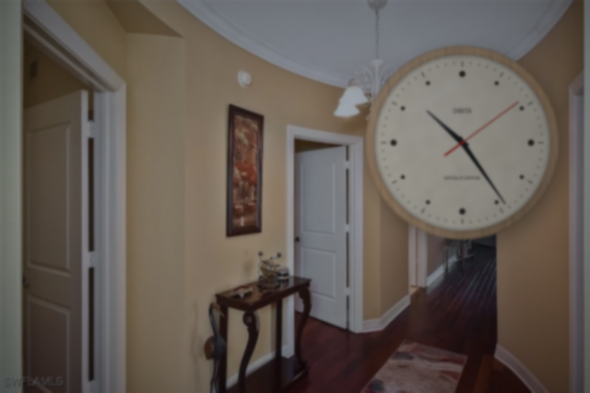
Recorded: 10h24m09s
